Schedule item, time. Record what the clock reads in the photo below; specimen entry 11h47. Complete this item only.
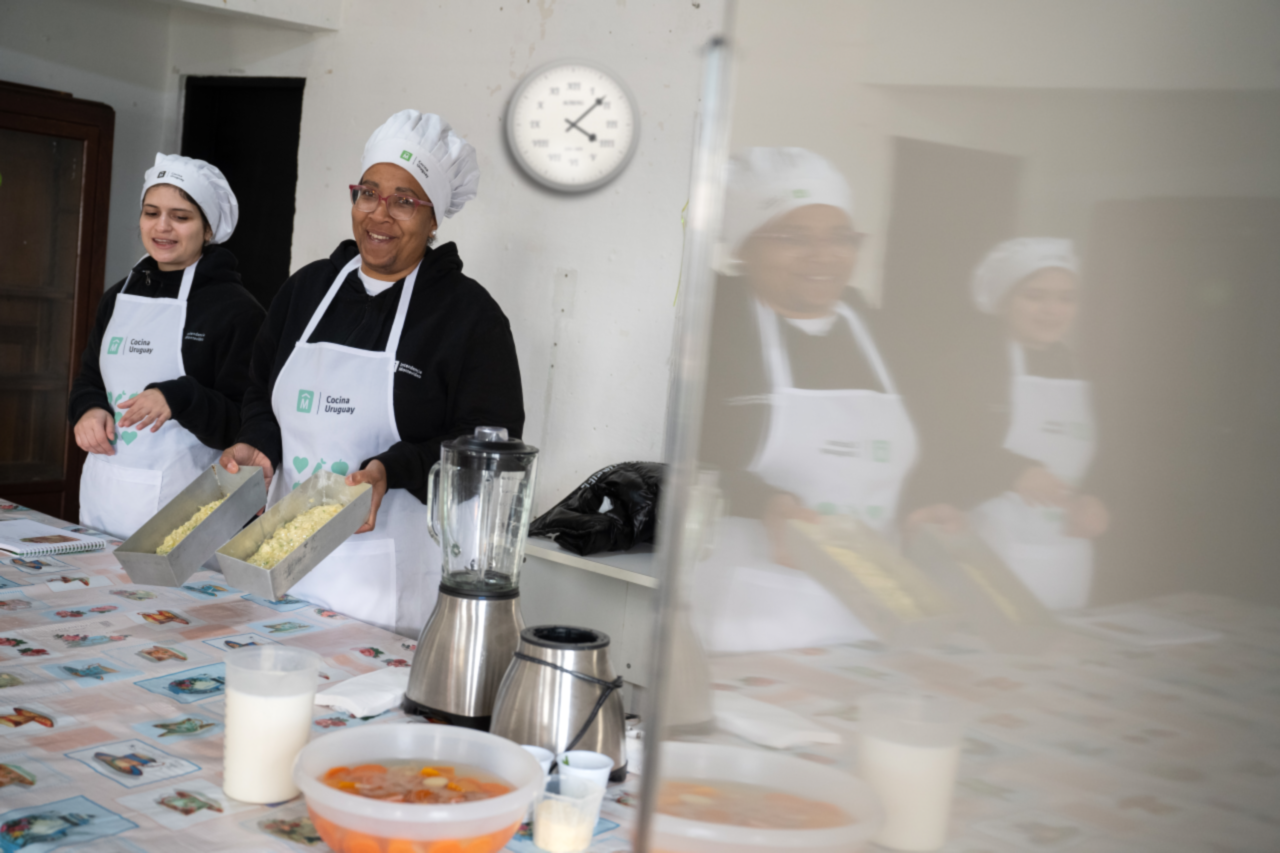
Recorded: 4h08
